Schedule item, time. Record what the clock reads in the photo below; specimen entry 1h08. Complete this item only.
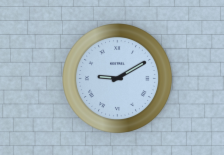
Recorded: 9h10
